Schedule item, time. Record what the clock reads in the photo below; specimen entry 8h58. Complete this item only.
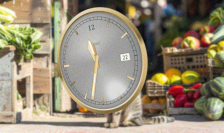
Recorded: 11h33
